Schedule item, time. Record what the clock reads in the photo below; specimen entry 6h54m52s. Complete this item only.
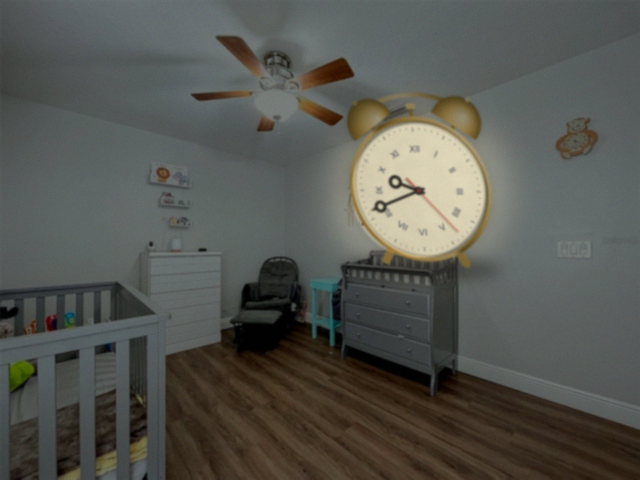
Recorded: 9h41m23s
